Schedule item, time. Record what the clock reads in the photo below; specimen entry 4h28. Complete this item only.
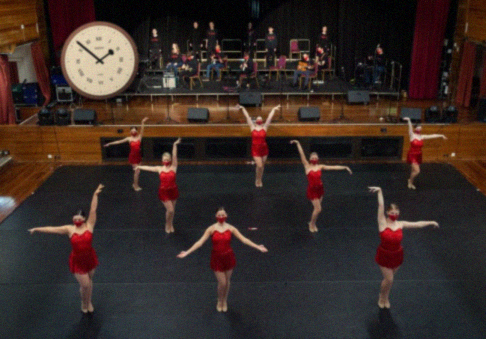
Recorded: 1h52
